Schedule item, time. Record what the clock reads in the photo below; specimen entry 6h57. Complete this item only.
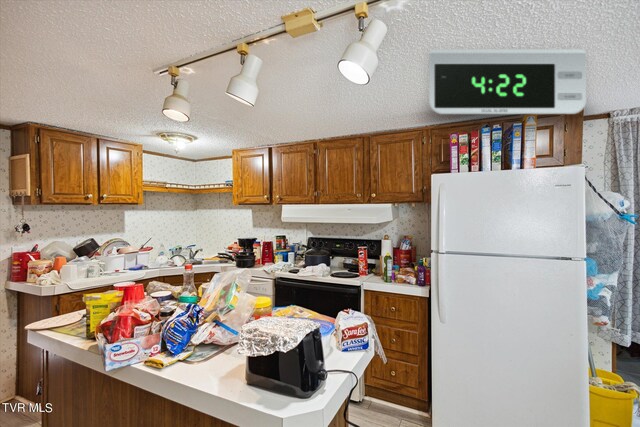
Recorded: 4h22
